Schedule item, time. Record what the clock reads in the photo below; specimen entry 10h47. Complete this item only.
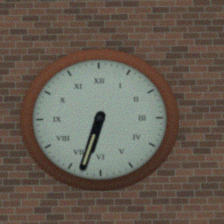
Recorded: 6h33
